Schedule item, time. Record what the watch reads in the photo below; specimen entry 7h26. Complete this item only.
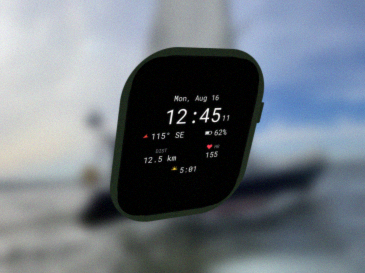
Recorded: 12h45
